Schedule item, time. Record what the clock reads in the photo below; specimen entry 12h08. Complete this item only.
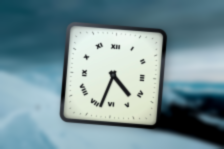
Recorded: 4h33
